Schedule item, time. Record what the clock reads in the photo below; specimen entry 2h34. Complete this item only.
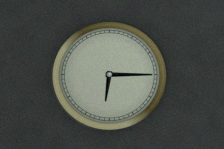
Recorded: 6h15
